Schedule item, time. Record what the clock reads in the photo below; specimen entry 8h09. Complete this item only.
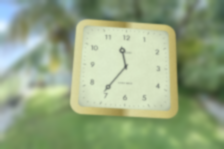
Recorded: 11h36
